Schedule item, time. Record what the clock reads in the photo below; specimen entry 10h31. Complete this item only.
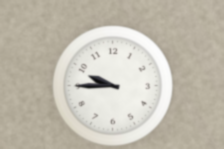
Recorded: 9h45
